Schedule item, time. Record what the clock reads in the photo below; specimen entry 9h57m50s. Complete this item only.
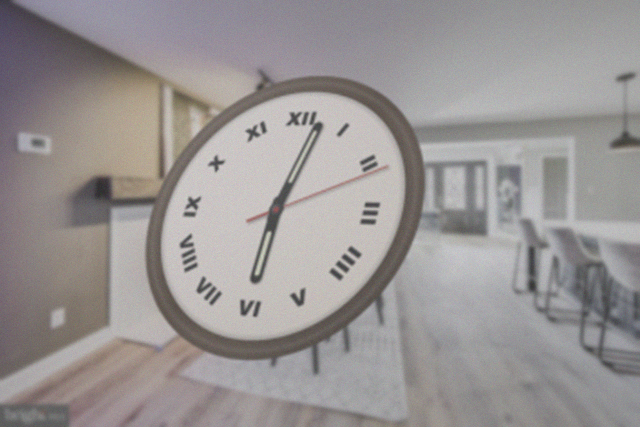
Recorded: 6h02m11s
